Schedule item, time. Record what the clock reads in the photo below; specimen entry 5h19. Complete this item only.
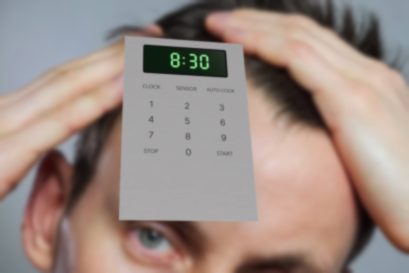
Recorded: 8h30
